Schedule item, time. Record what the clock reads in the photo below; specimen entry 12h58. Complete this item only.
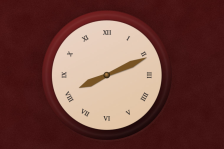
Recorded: 8h11
